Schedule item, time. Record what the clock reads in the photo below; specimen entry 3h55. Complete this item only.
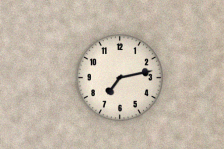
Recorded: 7h13
